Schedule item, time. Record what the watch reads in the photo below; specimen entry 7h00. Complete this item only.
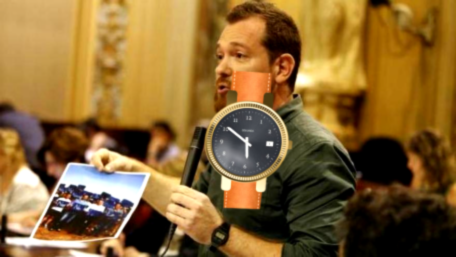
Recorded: 5h51
